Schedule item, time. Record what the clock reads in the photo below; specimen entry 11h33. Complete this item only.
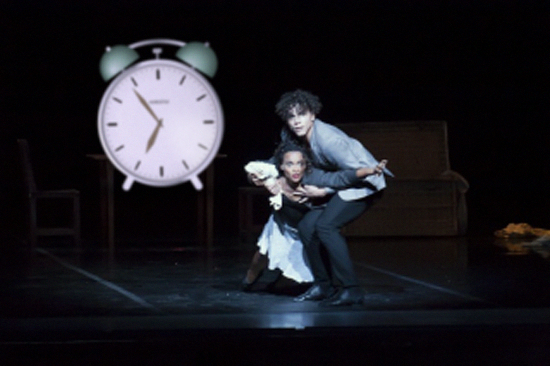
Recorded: 6h54
